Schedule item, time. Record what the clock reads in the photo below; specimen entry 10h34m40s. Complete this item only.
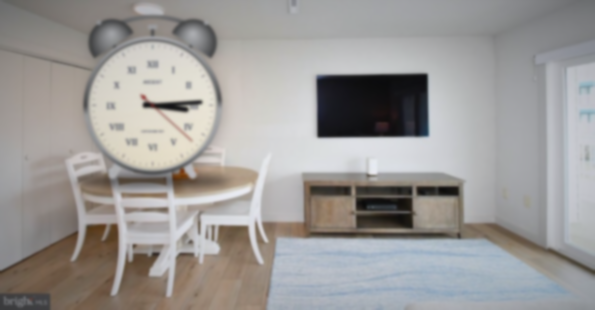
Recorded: 3h14m22s
